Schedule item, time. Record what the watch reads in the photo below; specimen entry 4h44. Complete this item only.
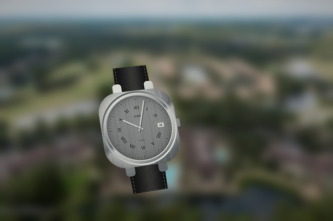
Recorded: 10h03
